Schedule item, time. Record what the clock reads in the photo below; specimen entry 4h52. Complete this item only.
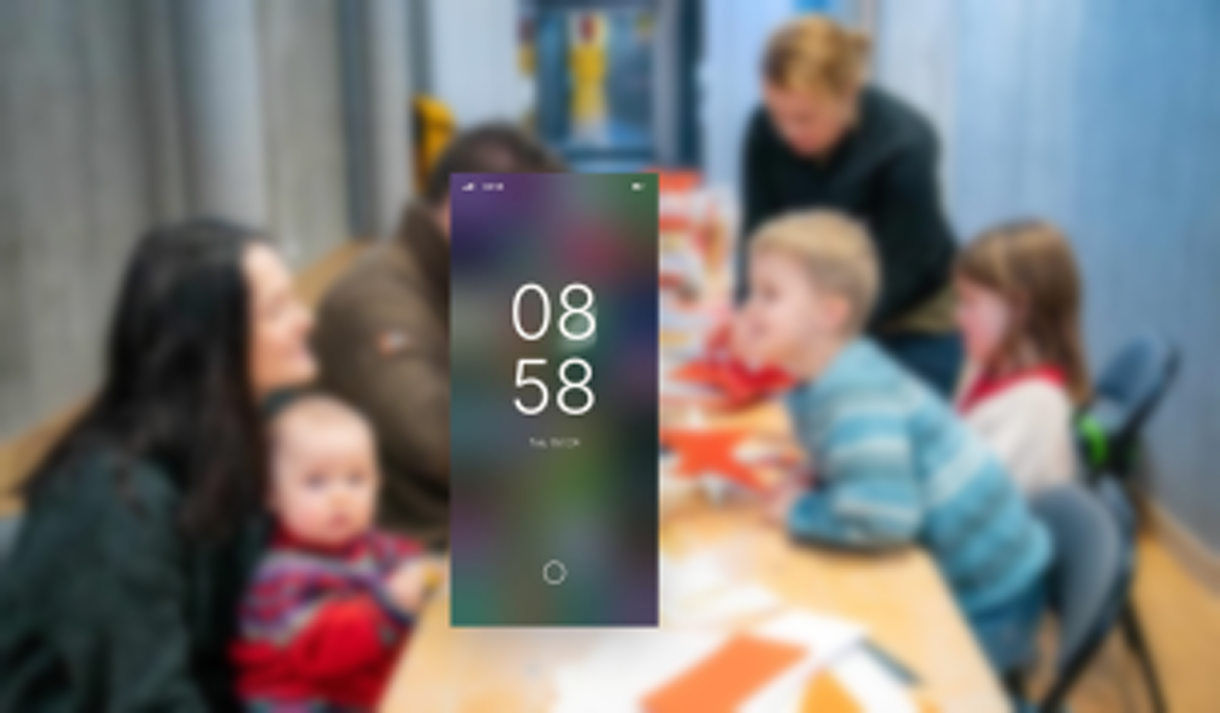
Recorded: 8h58
